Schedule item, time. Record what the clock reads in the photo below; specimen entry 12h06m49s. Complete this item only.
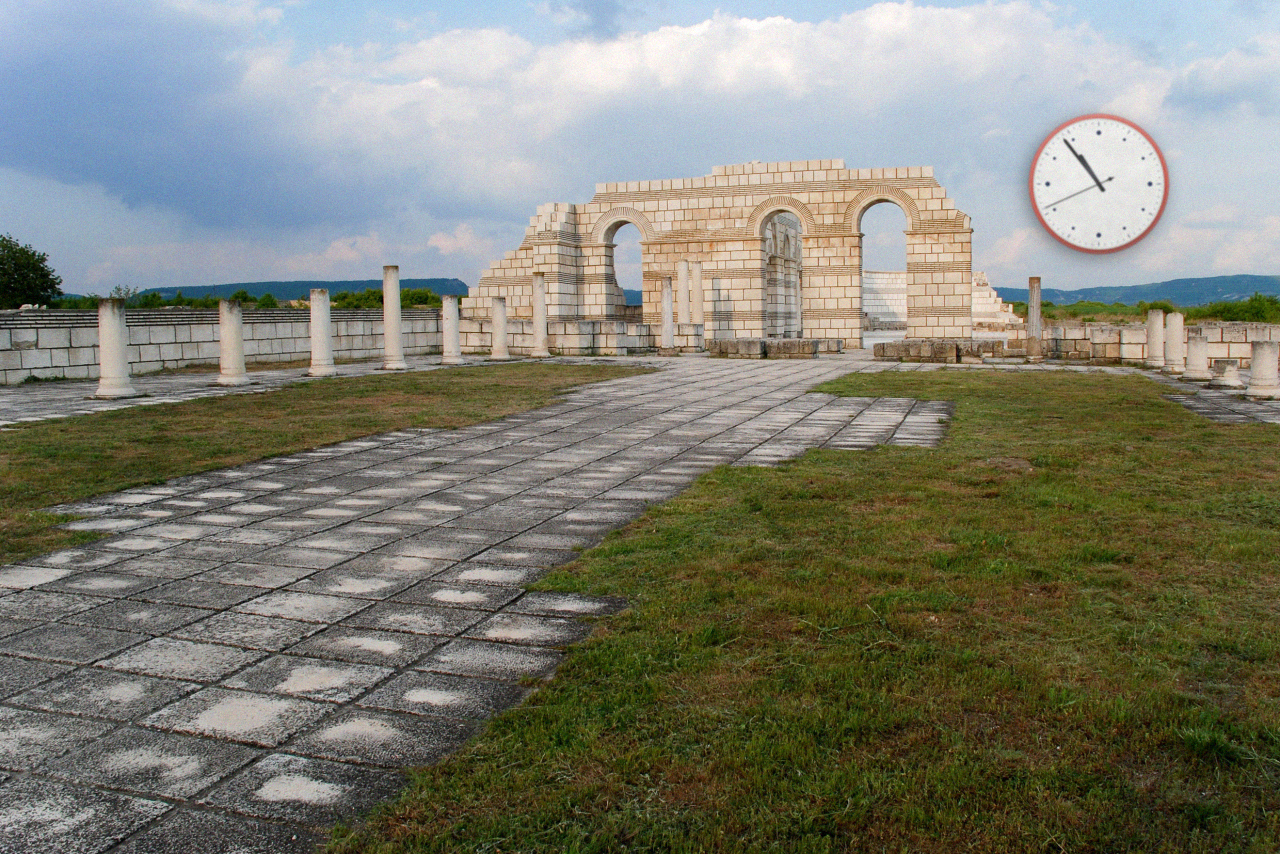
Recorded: 10h53m41s
